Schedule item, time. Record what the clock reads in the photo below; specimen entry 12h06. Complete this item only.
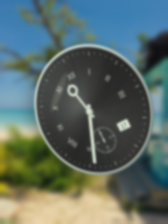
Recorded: 11h34
